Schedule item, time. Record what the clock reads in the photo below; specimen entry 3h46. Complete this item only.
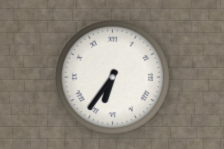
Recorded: 6h36
